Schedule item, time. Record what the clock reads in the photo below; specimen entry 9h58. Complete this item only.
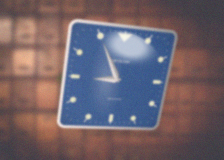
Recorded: 8h55
